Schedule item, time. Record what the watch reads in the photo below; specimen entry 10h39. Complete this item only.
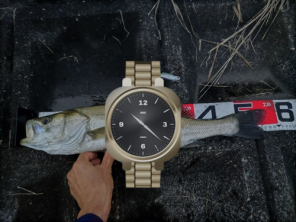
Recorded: 10h22
